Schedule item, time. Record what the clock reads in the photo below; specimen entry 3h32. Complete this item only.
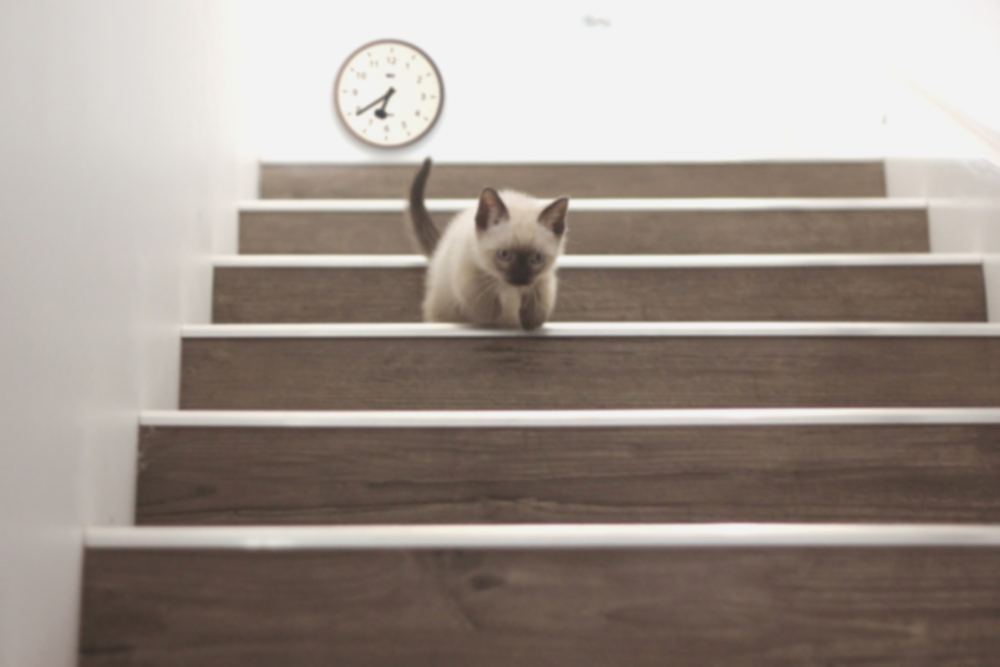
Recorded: 6h39
